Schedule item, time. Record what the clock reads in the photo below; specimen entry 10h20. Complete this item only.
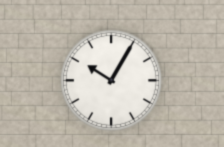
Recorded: 10h05
